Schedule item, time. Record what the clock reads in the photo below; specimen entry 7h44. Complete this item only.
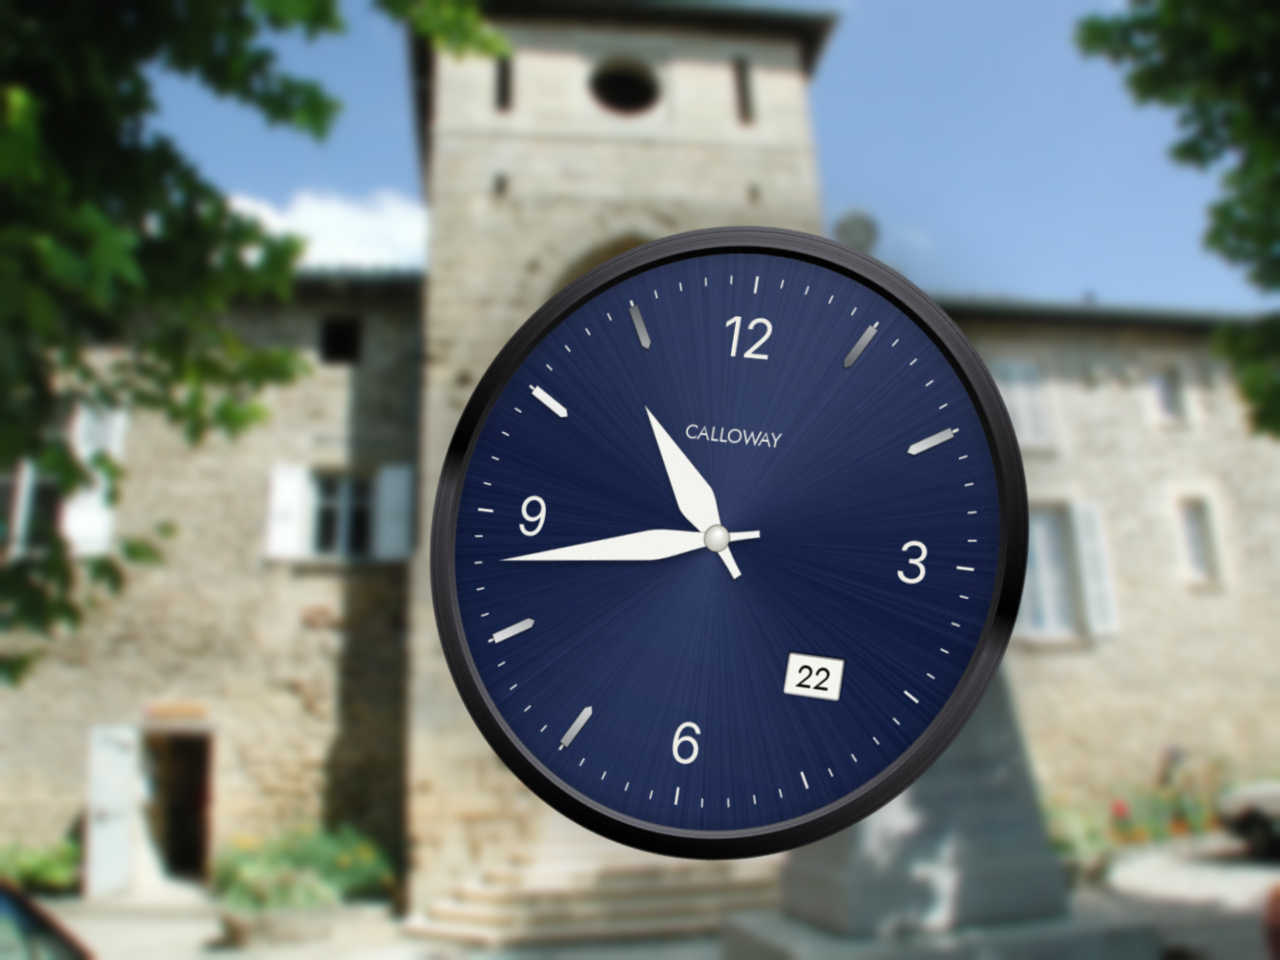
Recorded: 10h43
